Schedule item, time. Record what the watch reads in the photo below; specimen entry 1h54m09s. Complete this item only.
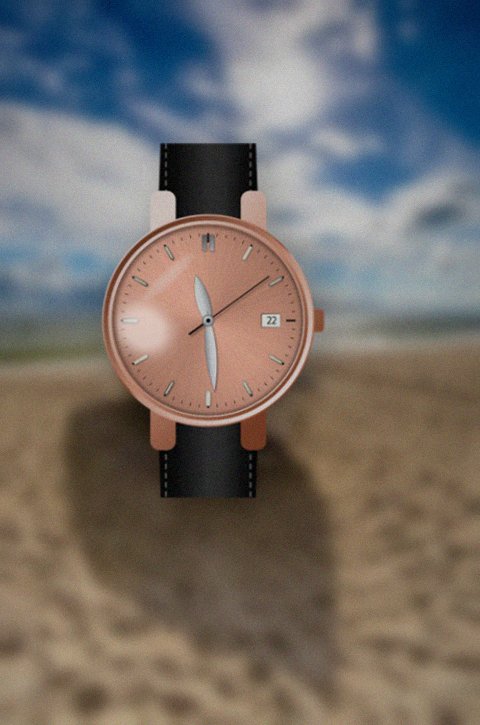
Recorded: 11h29m09s
